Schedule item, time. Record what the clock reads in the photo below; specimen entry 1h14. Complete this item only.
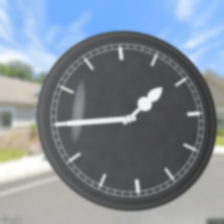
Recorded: 1h45
